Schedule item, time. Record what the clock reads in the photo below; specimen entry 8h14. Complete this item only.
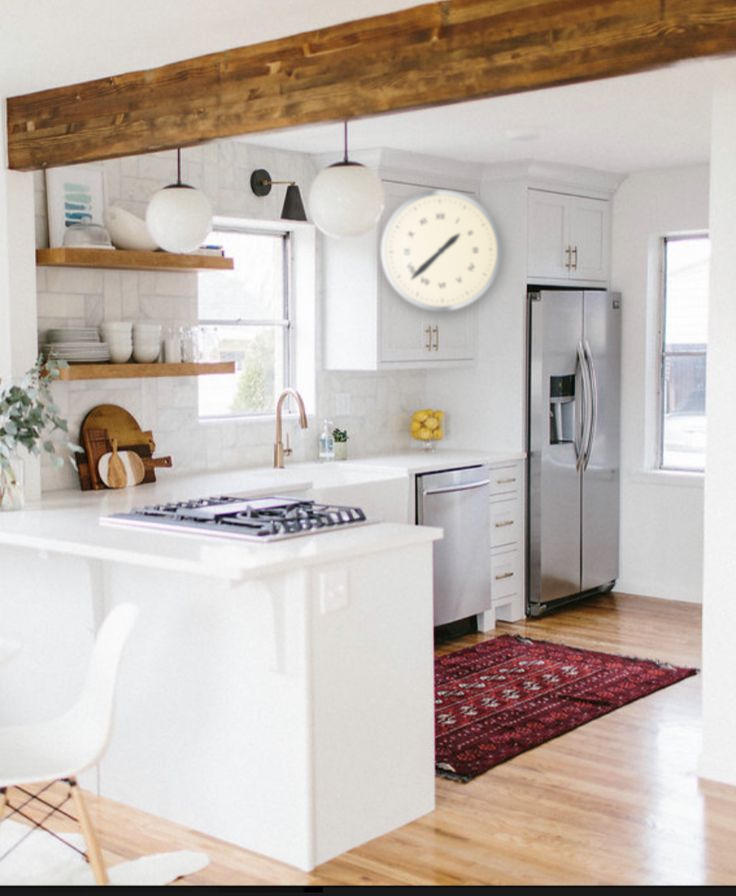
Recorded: 1h38
